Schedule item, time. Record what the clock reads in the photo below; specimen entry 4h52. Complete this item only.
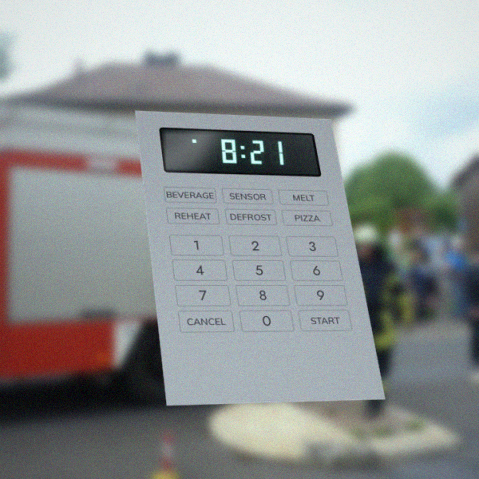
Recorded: 8h21
